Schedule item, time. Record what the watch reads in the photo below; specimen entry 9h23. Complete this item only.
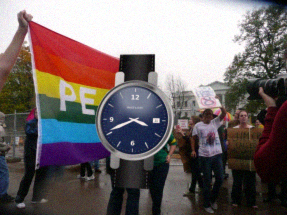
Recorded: 3h41
